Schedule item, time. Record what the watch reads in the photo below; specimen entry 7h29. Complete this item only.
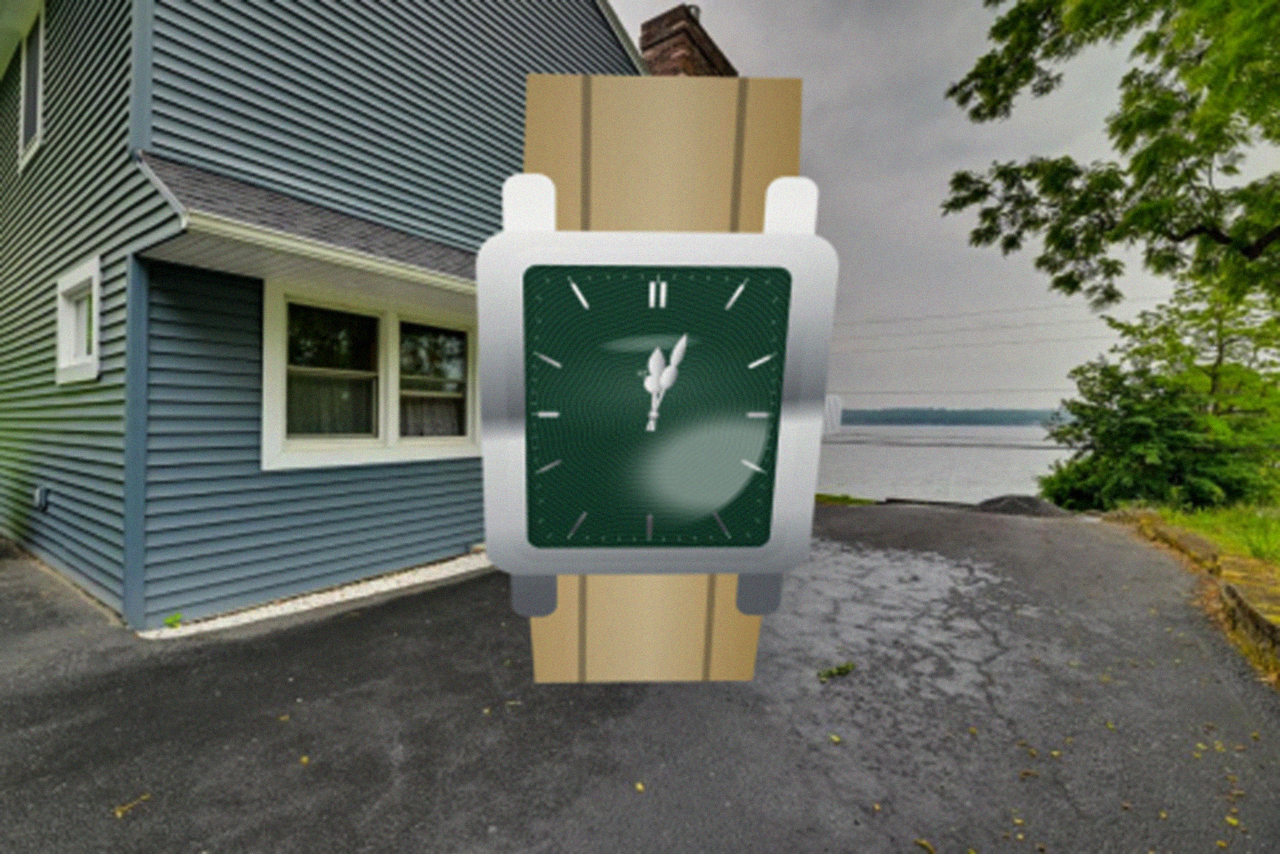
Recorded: 12h03
